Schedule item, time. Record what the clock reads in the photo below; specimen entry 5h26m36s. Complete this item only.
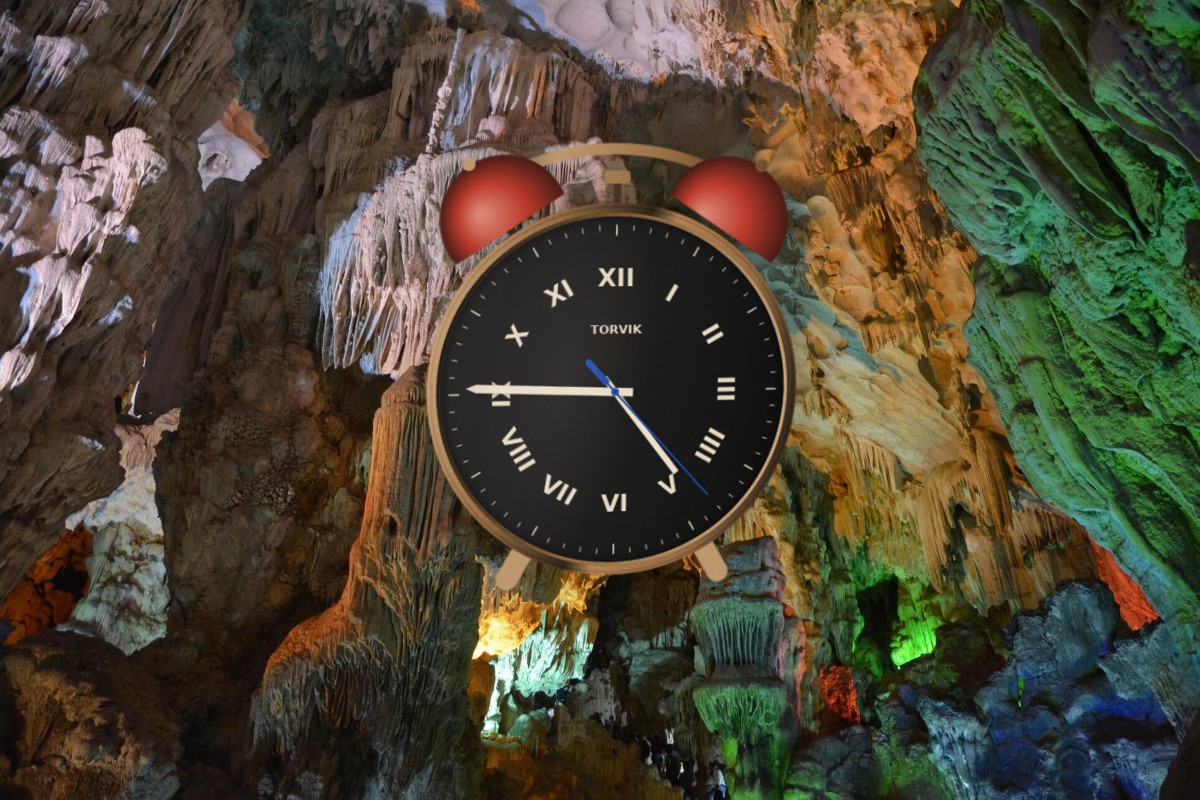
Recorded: 4h45m23s
